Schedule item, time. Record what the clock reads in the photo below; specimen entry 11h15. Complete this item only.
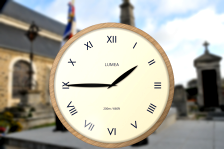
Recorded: 1h45
